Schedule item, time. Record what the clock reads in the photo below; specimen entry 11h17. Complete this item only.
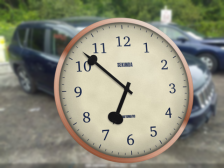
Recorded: 6h52
